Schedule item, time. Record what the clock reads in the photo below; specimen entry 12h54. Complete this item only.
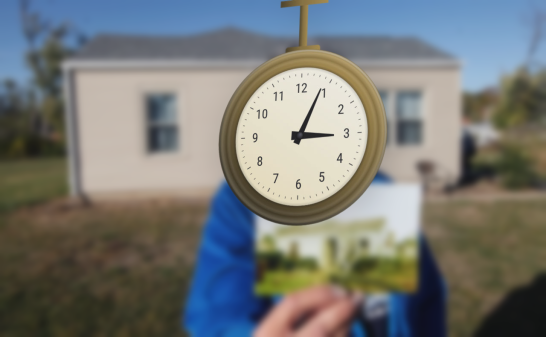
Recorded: 3h04
